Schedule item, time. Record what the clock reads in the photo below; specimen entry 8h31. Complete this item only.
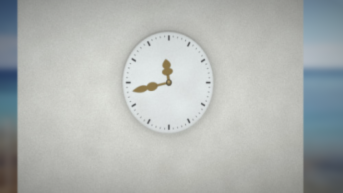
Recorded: 11h43
